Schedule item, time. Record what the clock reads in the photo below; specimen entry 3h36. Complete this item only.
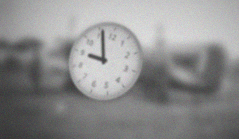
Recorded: 8h56
